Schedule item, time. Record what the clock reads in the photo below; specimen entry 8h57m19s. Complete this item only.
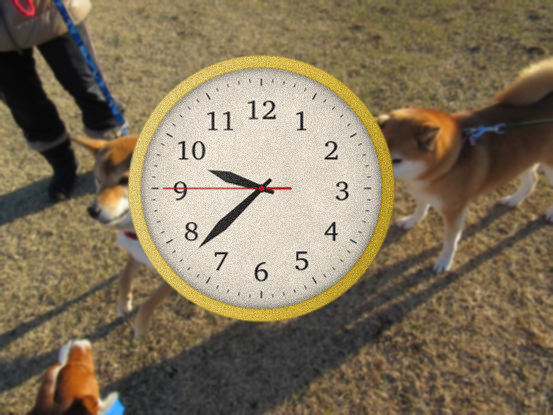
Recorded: 9h37m45s
